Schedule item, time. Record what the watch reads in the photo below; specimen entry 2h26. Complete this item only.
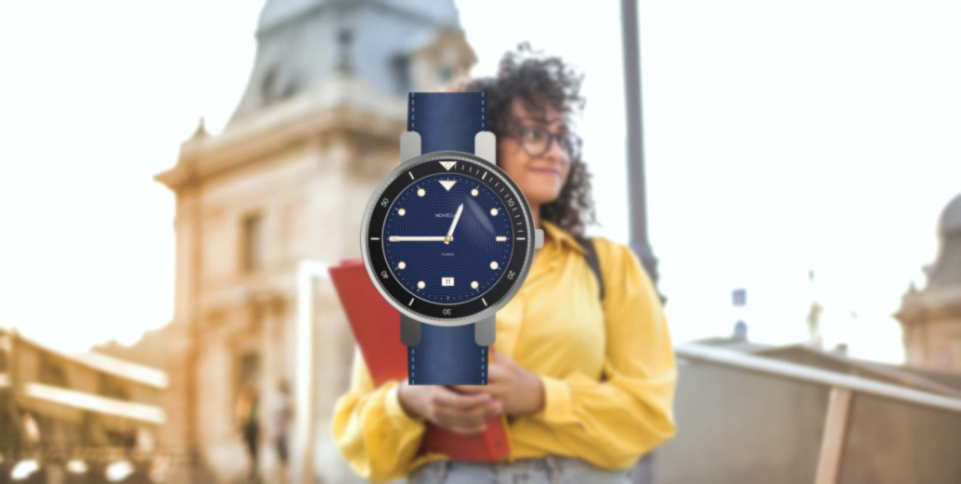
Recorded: 12h45
